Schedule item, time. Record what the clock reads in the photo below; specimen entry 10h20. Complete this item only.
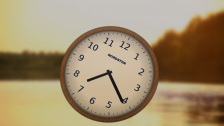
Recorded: 7h21
